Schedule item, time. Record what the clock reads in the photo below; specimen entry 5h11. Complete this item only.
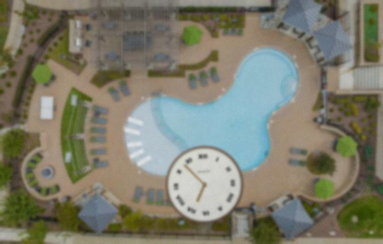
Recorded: 6h53
